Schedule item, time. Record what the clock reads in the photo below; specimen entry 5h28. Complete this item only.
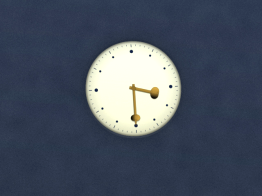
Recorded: 3h30
